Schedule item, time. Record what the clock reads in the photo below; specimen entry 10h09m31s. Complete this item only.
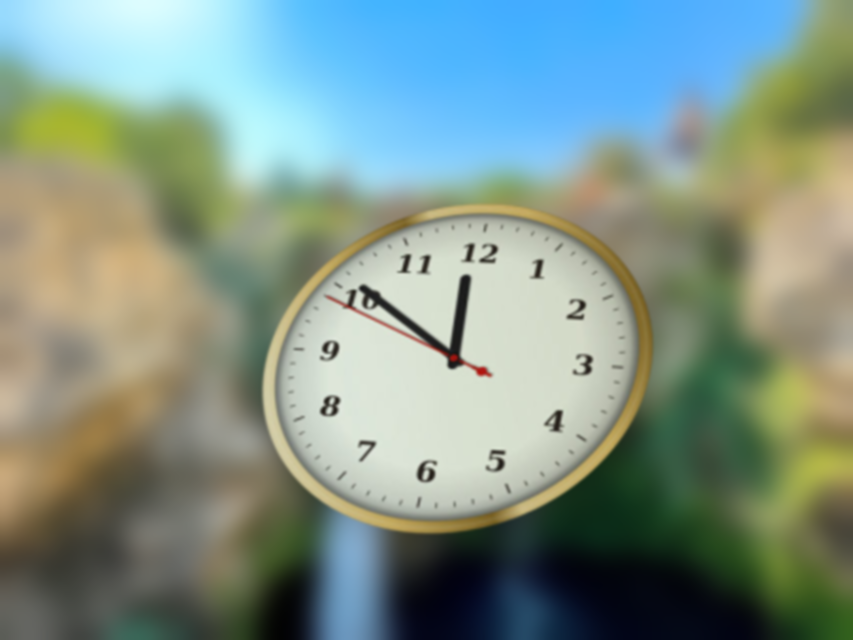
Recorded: 11h50m49s
